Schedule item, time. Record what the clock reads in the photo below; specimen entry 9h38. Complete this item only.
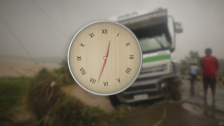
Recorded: 12h33
